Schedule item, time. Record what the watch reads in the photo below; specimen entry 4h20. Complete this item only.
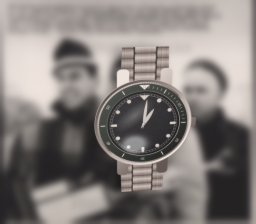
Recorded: 1h01
